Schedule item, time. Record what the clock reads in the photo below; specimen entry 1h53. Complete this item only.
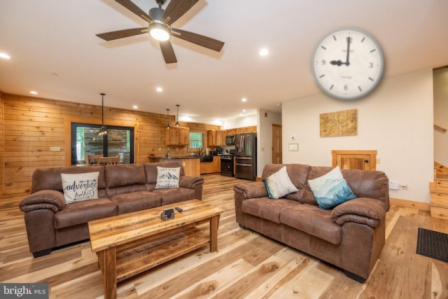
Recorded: 9h00
